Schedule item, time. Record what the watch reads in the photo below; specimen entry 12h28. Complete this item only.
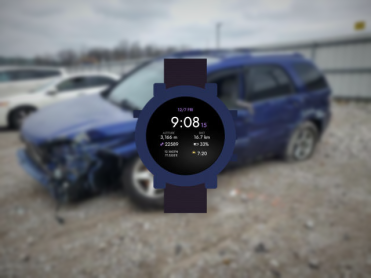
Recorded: 9h08
